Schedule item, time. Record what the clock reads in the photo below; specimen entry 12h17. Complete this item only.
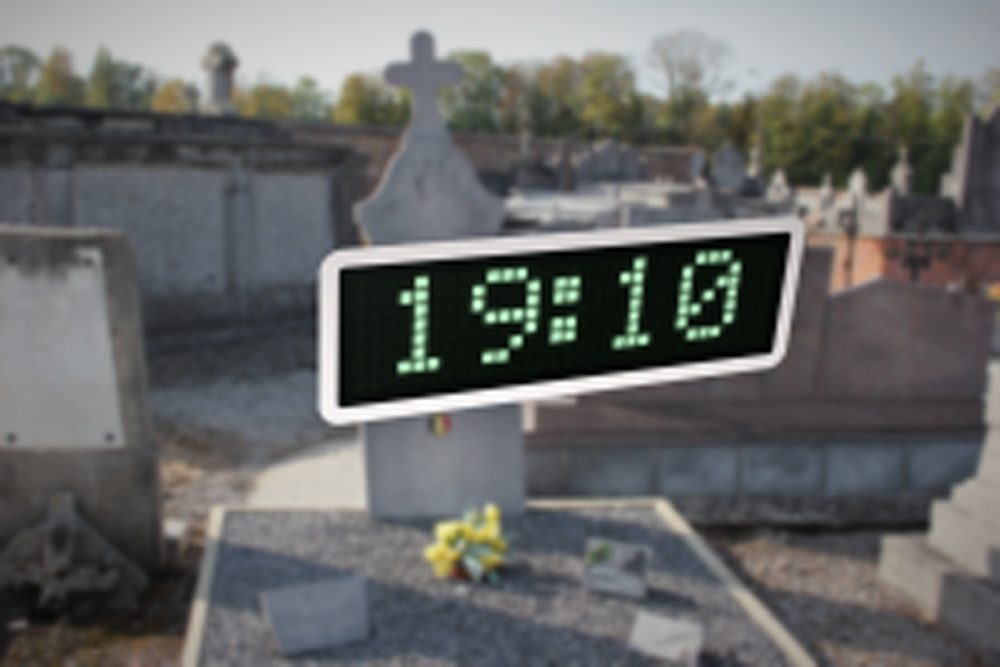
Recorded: 19h10
